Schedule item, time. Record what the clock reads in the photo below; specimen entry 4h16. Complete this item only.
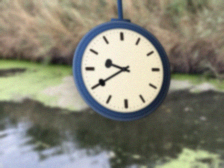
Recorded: 9h40
